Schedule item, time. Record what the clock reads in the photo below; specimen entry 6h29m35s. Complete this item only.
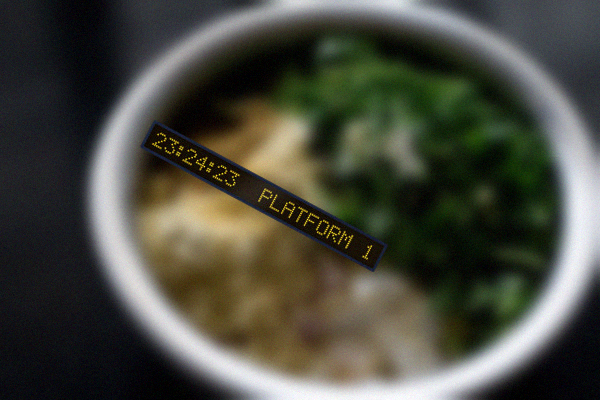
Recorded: 23h24m23s
